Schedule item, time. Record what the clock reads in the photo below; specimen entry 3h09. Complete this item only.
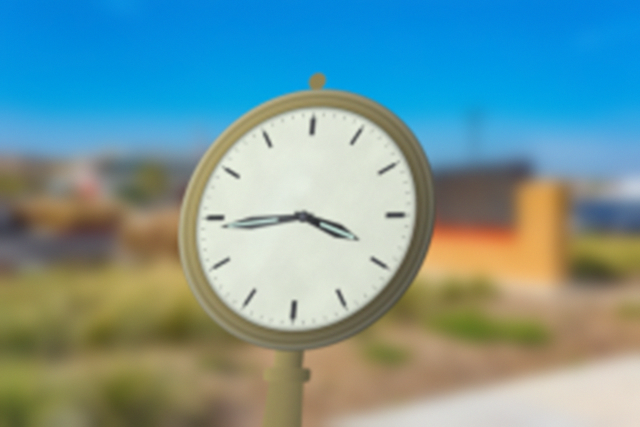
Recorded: 3h44
